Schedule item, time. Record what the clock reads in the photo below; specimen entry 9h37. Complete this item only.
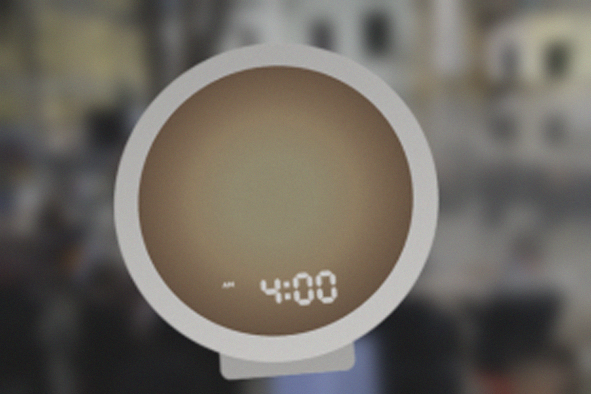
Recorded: 4h00
